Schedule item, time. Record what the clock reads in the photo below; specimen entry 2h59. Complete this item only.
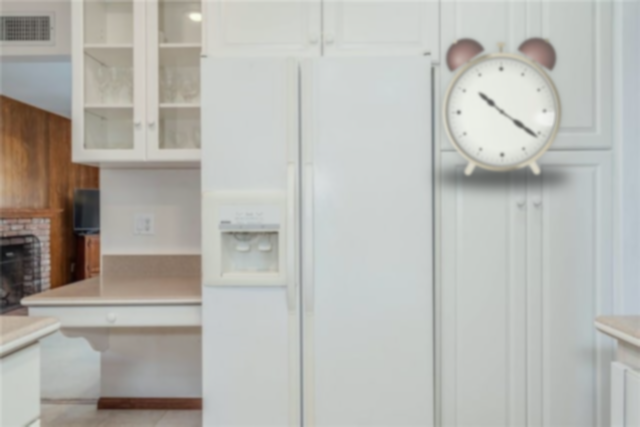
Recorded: 10h21
